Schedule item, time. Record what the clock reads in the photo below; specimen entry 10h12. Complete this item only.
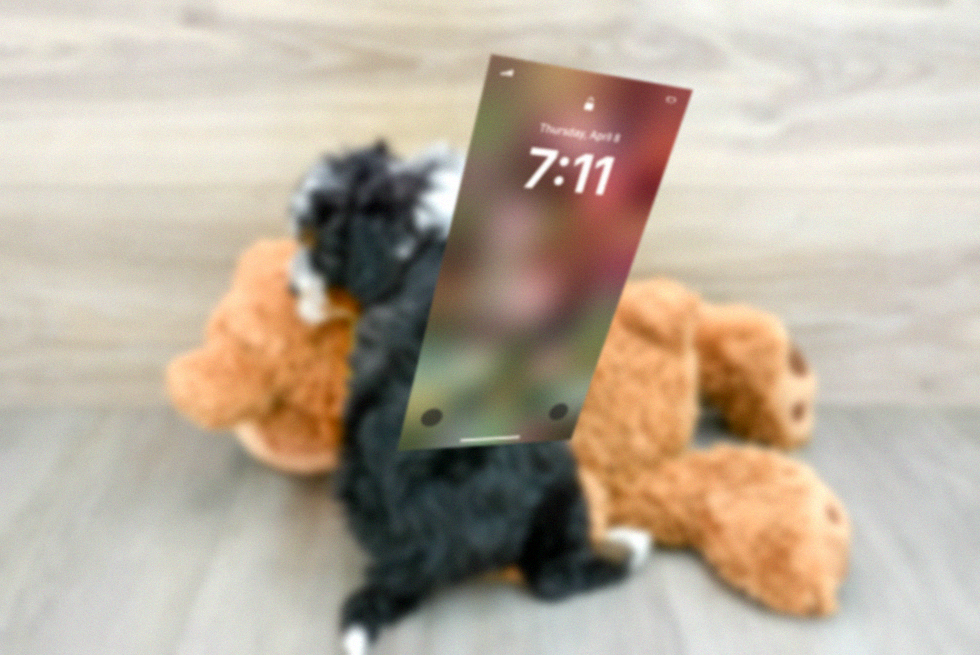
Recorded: 7h11
